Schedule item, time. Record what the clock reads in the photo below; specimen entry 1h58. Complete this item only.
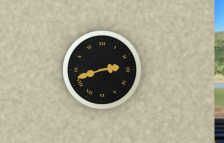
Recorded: 2h42
